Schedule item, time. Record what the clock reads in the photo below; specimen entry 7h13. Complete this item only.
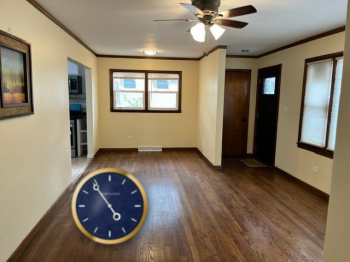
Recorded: 4h54
